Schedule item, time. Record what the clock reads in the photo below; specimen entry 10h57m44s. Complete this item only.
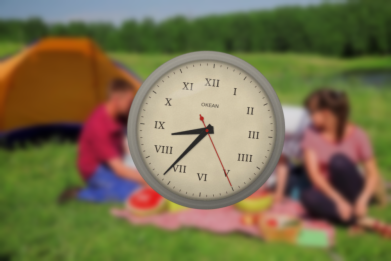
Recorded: 8h36m25s
